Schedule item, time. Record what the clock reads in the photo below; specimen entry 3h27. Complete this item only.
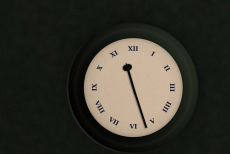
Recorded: 11h27
